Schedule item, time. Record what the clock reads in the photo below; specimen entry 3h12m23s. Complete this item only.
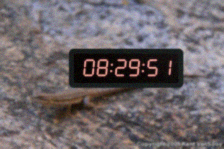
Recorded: 8h29m51s
